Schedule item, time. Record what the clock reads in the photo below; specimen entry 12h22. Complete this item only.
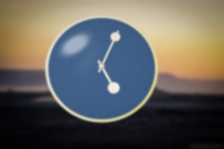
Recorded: 5h04
